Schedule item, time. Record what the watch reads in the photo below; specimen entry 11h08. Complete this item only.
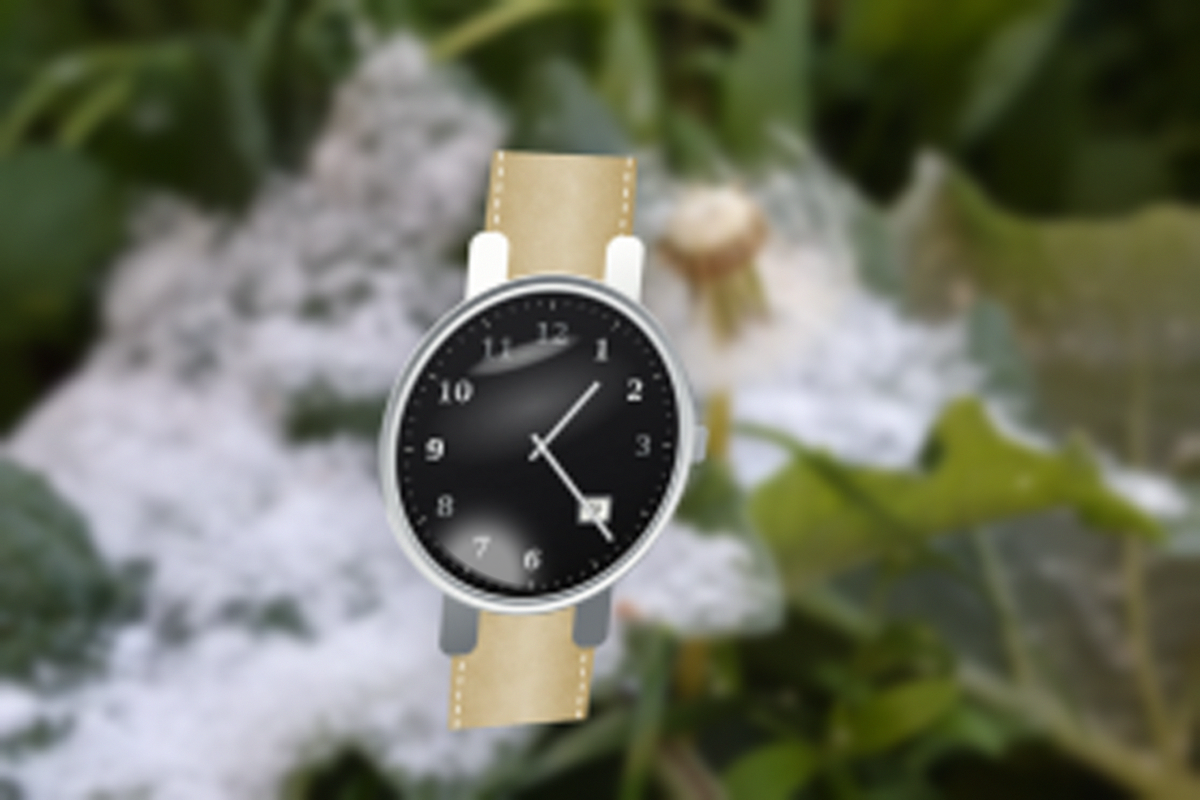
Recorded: 1h23
